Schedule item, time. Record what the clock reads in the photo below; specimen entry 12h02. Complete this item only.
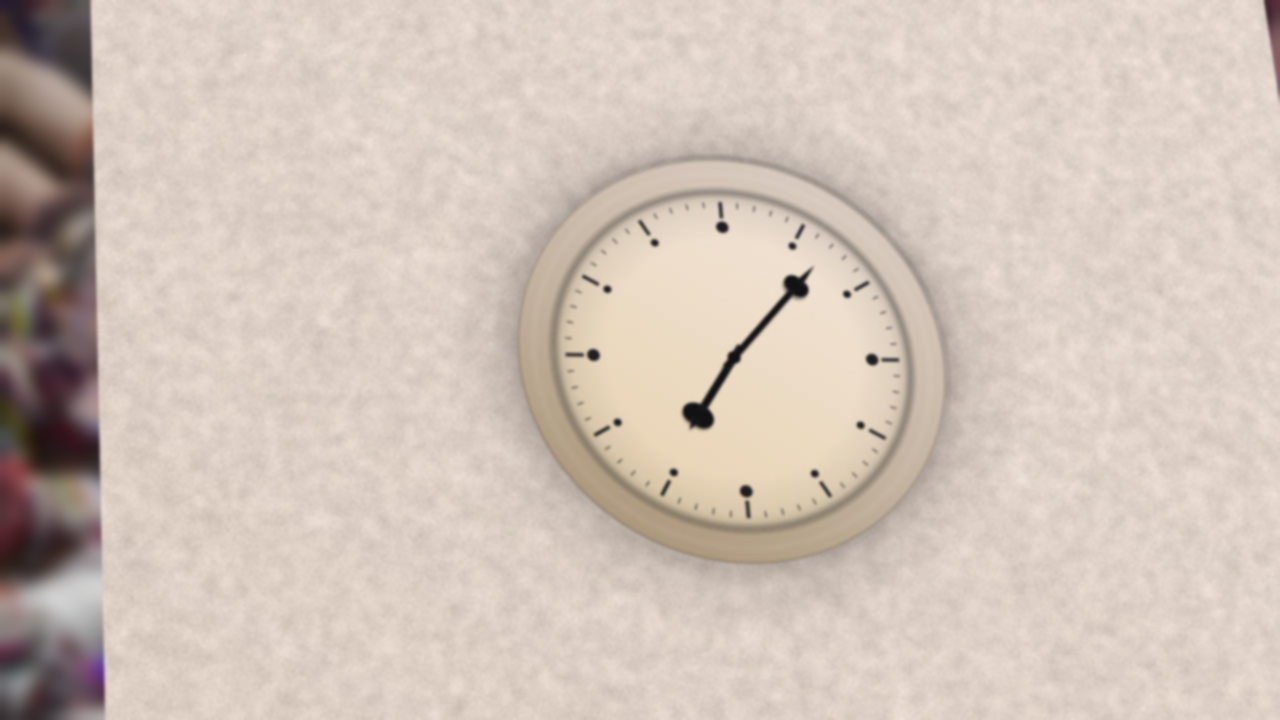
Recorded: 7h07
